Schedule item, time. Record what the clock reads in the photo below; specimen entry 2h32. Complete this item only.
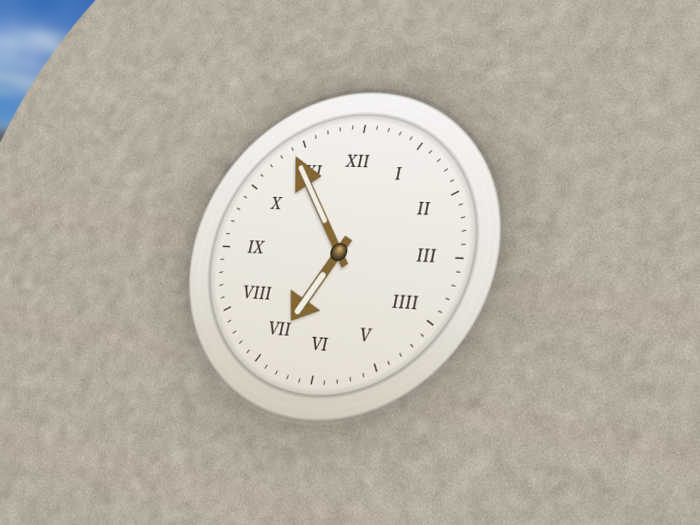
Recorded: 6h54
